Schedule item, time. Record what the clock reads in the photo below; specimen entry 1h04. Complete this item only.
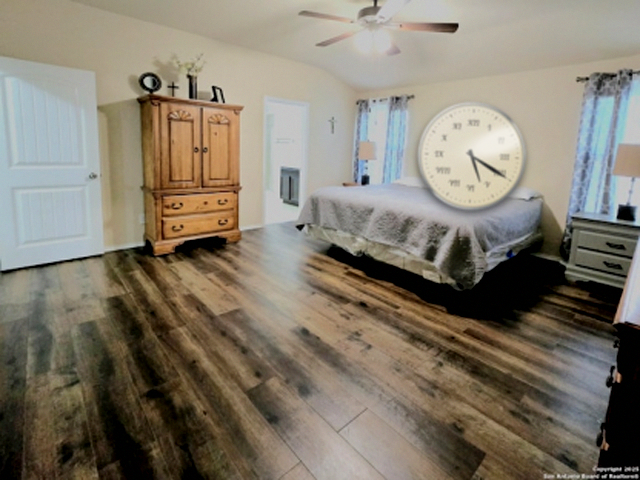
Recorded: 5h20
